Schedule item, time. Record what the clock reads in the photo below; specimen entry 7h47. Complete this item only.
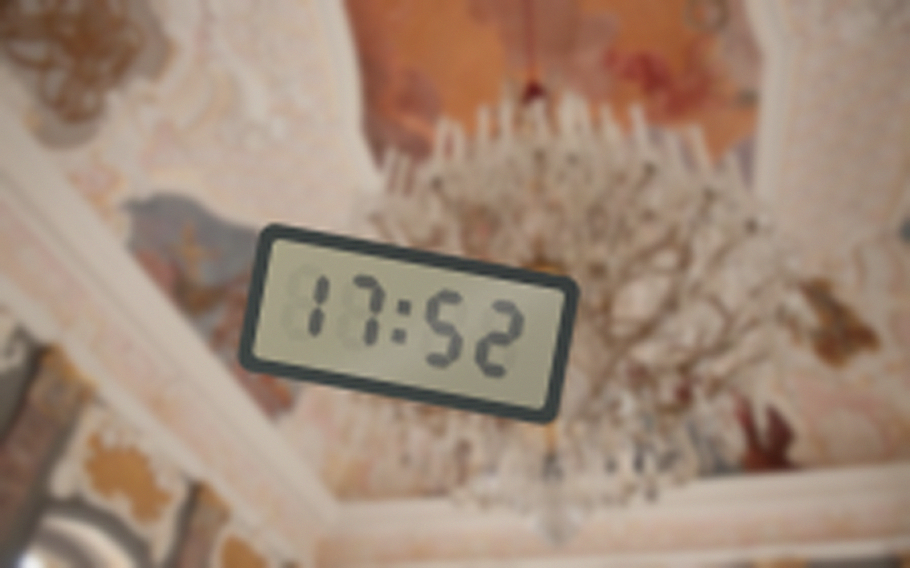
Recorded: 17h52
